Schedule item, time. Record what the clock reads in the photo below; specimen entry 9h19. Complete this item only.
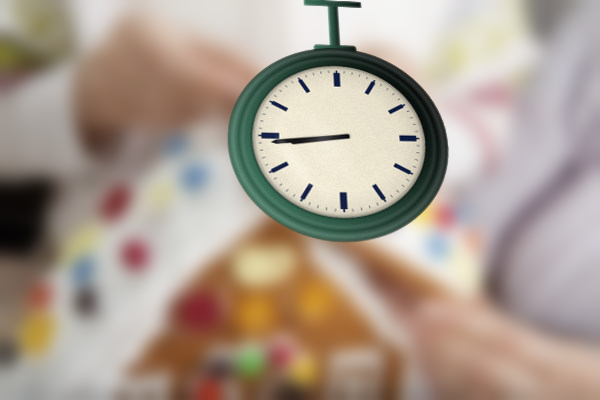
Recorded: 8h44
